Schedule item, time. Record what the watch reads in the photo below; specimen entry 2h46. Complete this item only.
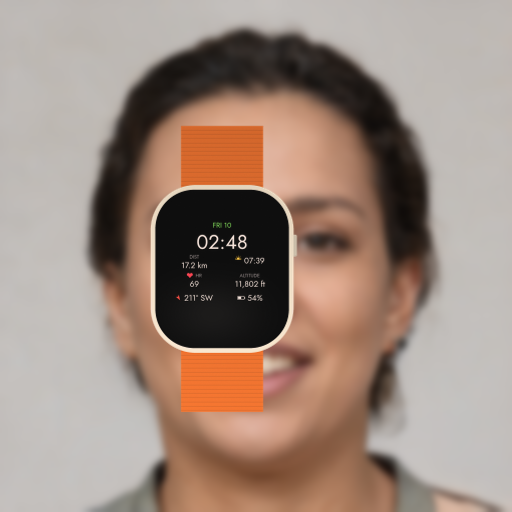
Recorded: 2h48
